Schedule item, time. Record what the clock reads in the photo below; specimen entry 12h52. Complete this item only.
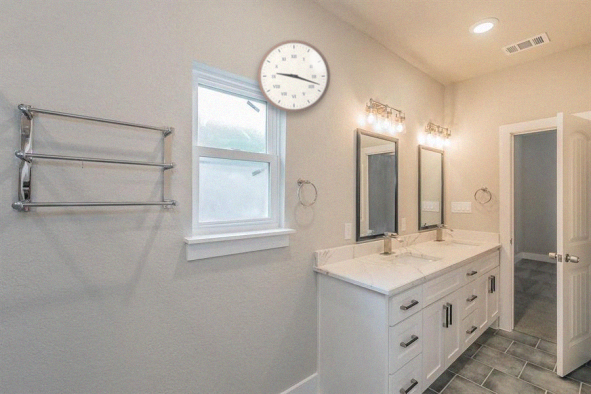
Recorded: 9h18
